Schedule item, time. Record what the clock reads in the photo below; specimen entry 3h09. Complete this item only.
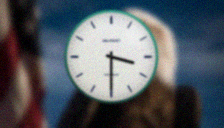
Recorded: 3h30
